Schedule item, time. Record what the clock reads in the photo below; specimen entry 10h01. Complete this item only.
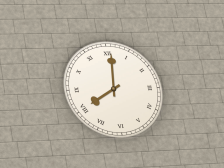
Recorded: 8h01
